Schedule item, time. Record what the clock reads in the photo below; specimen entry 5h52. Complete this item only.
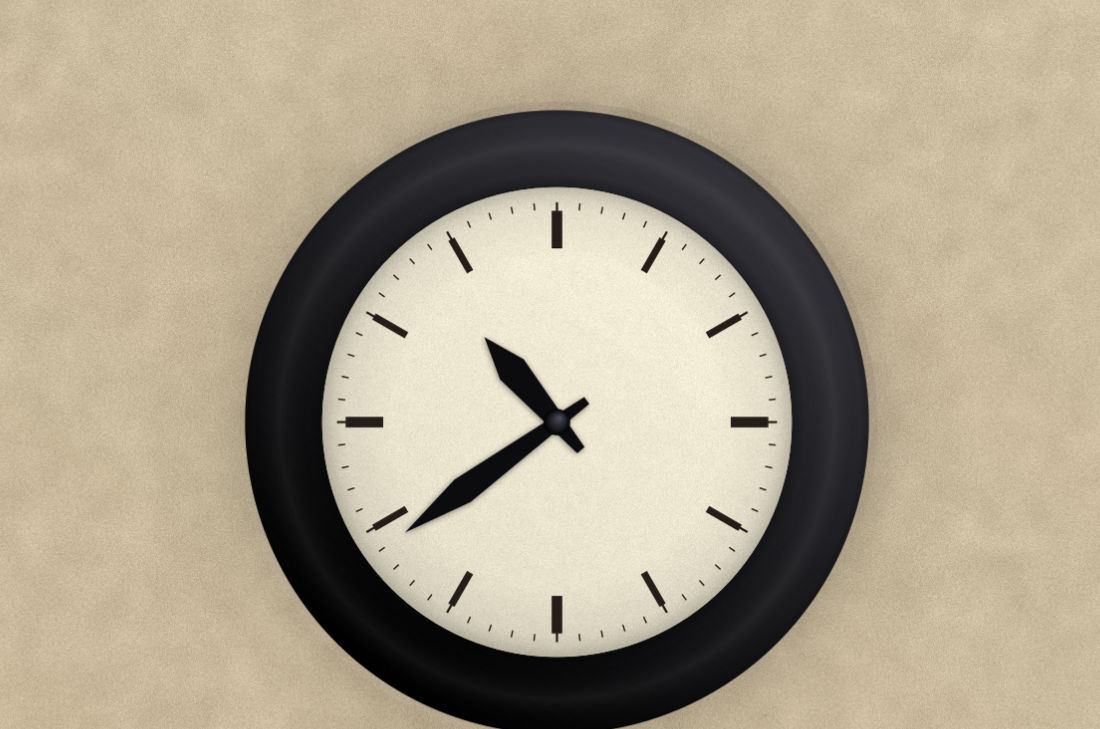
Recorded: 10h39
